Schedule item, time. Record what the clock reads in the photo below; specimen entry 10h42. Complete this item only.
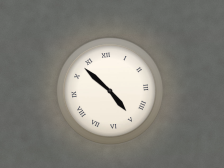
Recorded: 4h53
